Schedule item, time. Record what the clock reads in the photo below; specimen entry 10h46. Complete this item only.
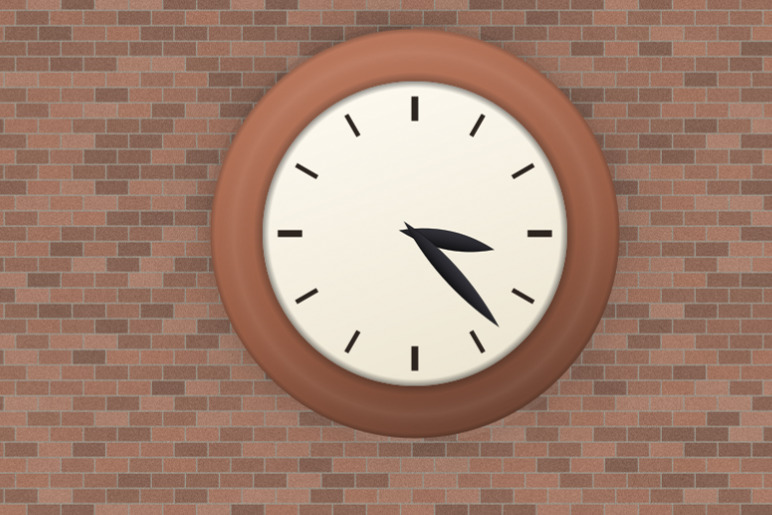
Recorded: 3h23
